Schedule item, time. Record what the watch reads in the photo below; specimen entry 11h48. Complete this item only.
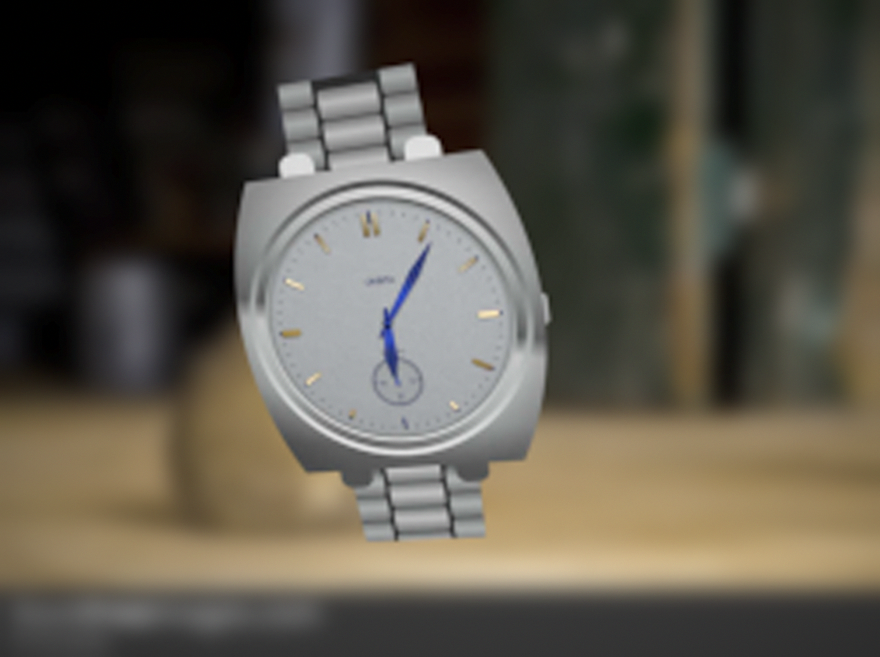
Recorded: 6h06
